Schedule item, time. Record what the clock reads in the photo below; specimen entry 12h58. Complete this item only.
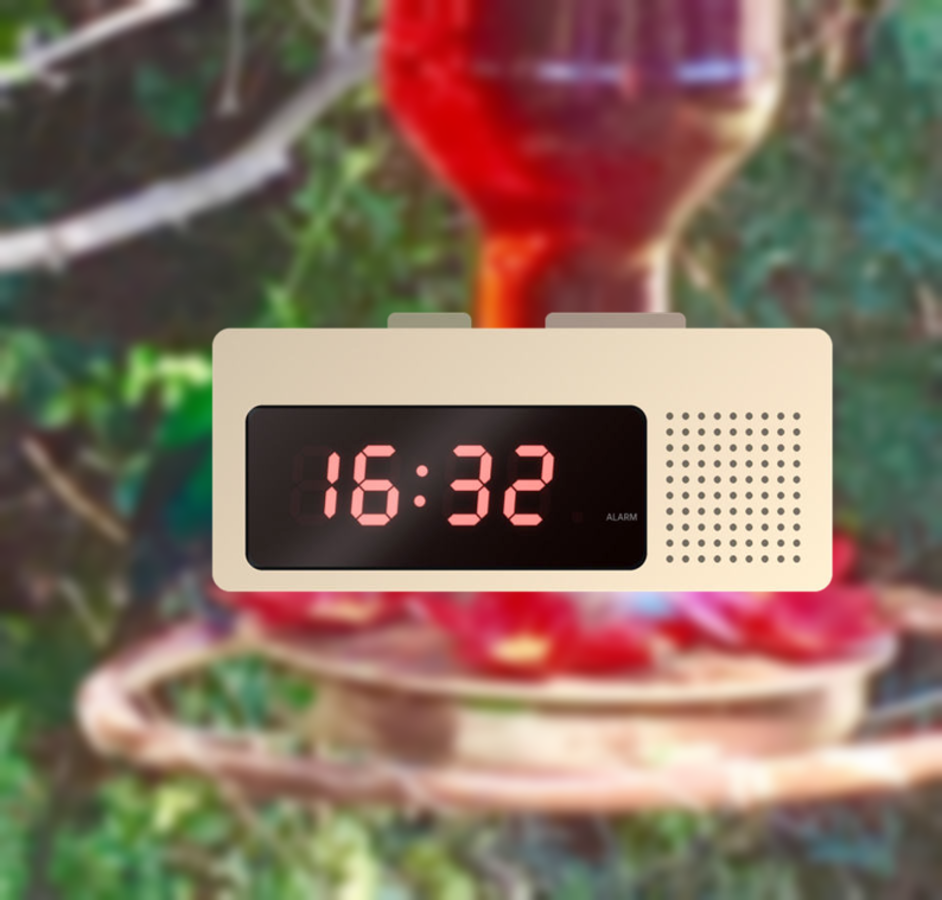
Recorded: 16h32
